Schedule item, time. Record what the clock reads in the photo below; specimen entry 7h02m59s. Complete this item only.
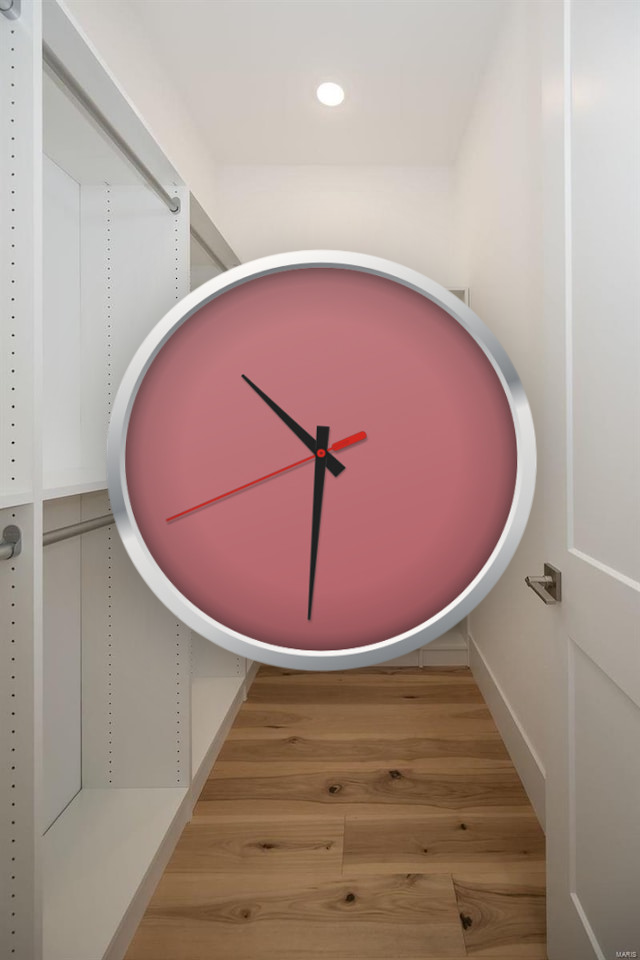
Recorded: 10h30m41s
